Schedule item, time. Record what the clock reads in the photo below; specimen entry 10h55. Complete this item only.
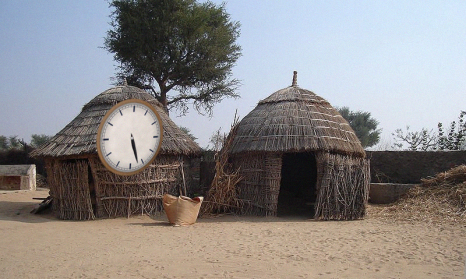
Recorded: 5h27
